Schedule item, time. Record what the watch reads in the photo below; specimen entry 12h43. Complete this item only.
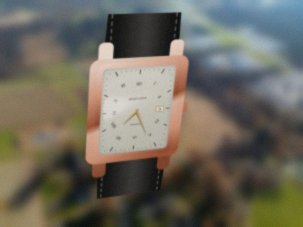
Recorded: 7h26
